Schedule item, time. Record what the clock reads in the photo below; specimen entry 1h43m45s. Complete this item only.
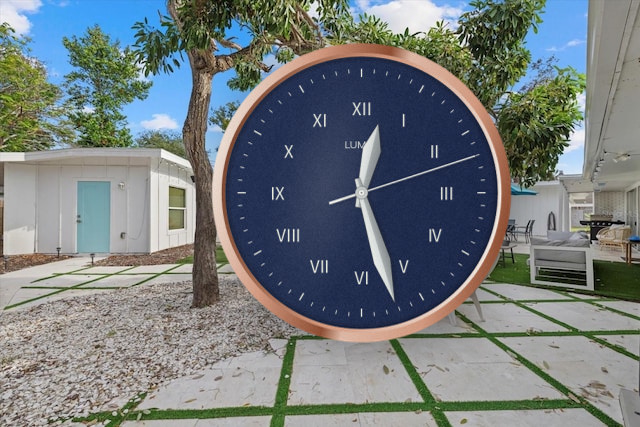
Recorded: 12h27m12s
